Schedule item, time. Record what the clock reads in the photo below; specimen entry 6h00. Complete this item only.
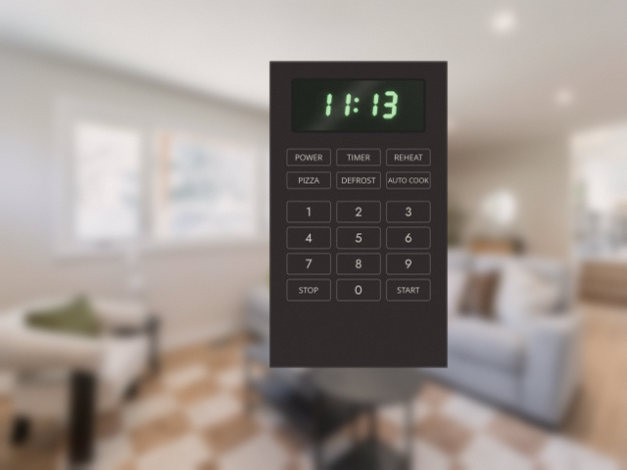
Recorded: 11h13
